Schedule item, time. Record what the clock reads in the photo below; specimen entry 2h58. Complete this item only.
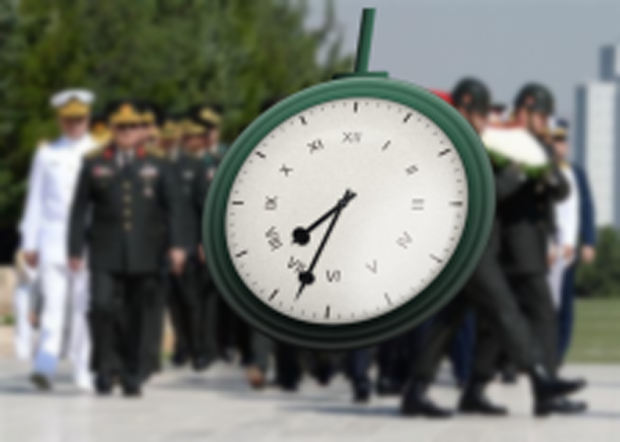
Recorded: 7h33
